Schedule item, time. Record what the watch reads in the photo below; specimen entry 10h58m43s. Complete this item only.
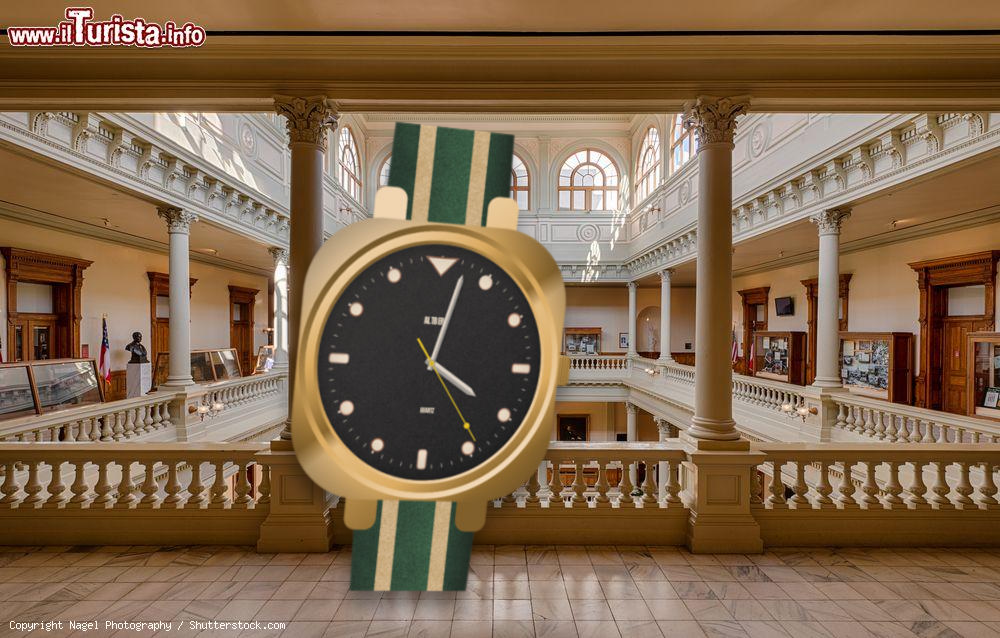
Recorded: 4h02m24s
